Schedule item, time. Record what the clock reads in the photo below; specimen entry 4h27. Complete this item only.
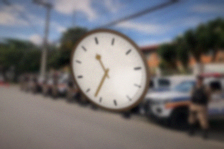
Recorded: 11h37
